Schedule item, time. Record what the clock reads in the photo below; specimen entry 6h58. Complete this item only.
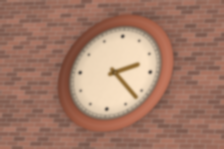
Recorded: 2h22
